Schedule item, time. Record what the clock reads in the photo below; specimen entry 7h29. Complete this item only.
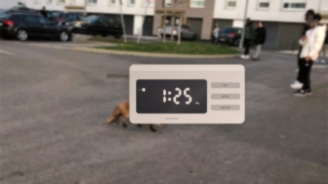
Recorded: 1h25
